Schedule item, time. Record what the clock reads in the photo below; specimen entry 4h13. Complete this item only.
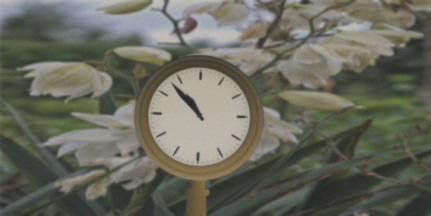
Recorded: 10h53
